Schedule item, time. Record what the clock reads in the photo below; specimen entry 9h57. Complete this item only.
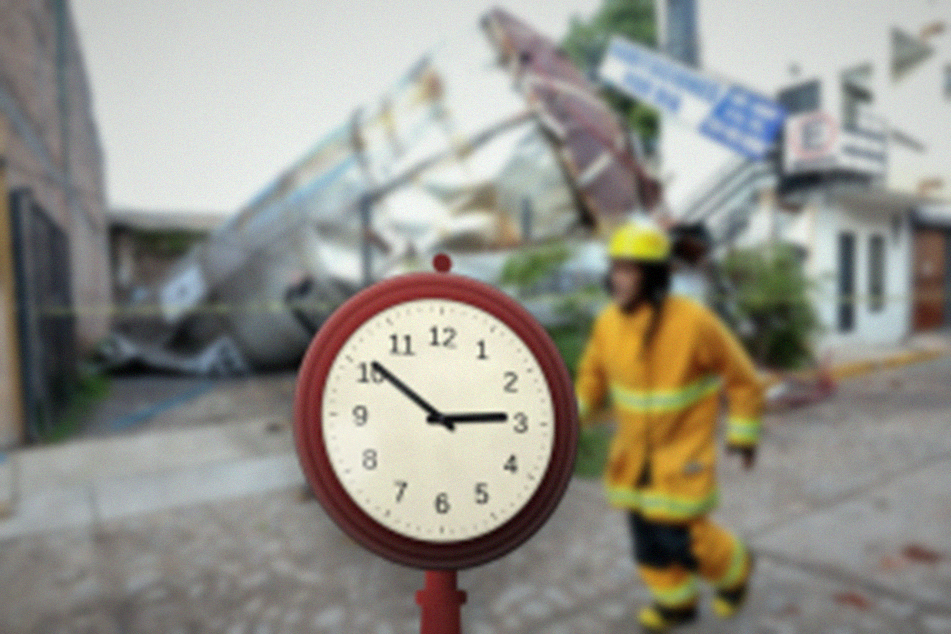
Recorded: 2h51
